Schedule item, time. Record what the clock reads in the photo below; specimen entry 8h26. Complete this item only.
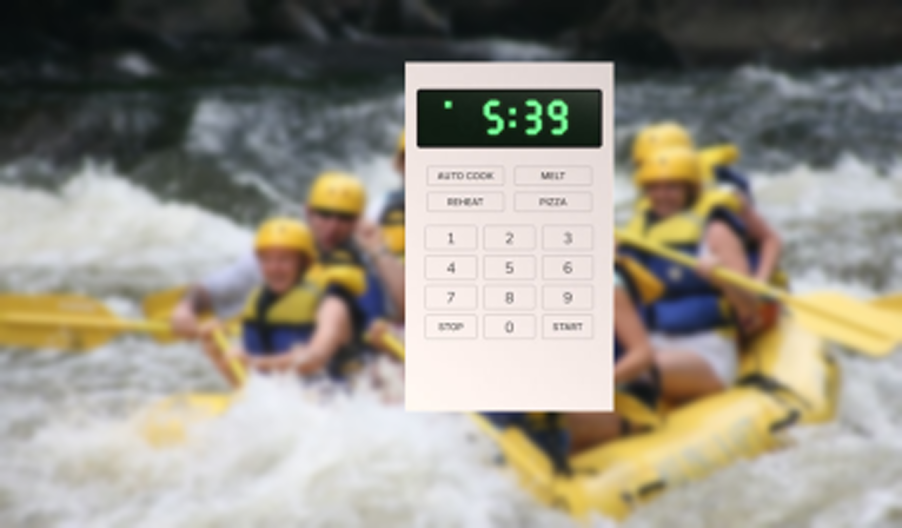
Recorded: 5h39
